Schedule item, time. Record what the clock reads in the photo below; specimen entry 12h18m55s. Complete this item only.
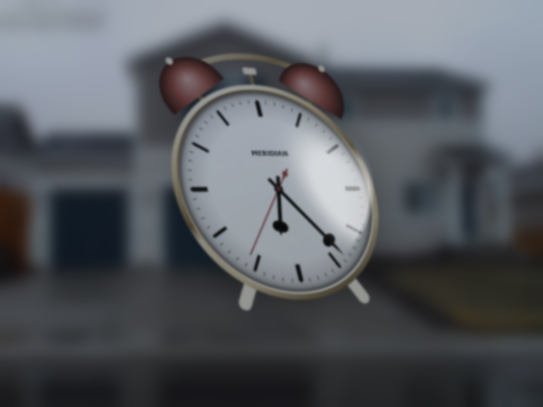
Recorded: 6h23m36s
